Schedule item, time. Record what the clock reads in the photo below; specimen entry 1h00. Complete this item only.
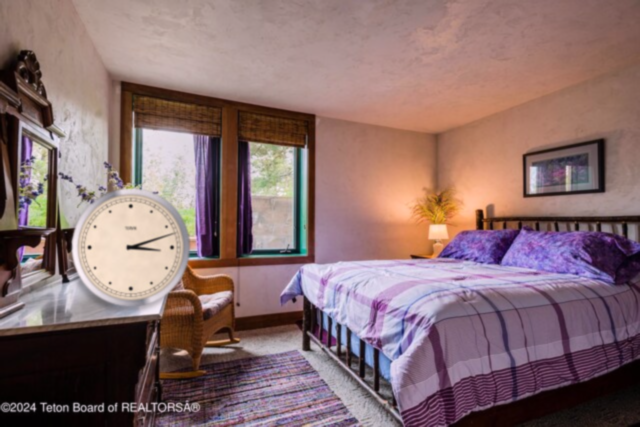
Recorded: 3h12
